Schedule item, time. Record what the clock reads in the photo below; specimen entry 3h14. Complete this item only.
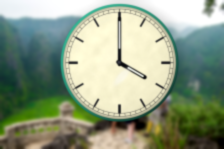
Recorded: 4h00
